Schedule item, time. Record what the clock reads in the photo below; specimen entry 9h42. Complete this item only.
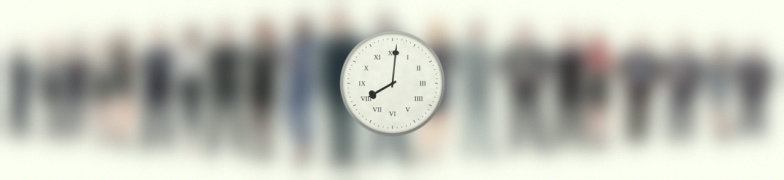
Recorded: 8h01
